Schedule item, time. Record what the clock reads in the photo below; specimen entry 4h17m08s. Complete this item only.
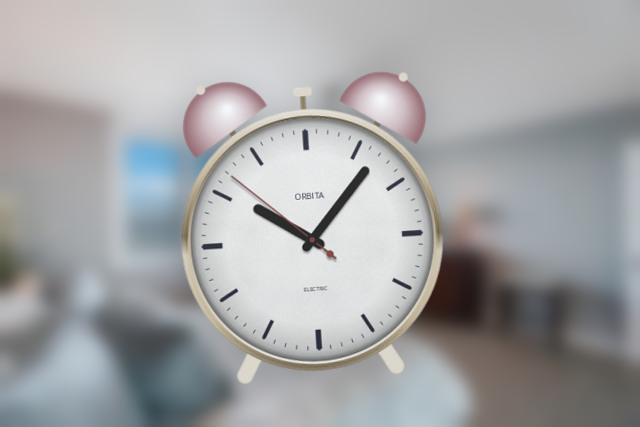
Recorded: 10h06m52s
